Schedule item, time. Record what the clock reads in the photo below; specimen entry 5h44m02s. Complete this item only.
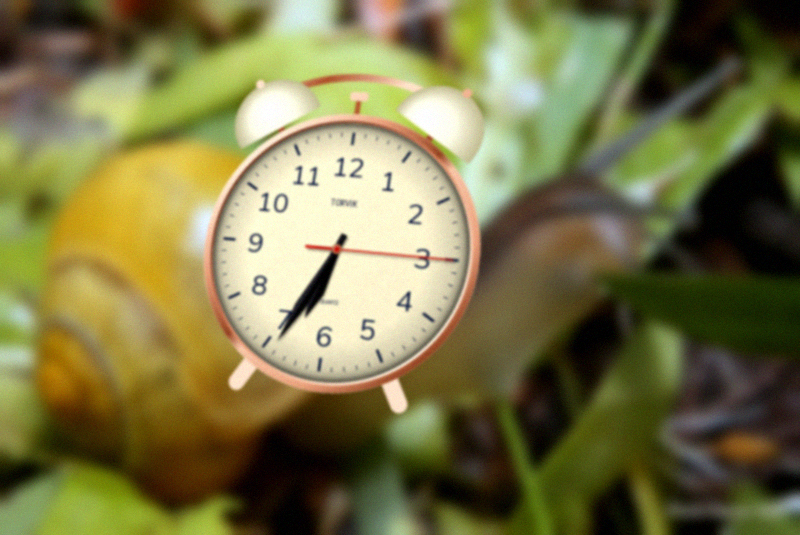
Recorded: 6h34m15s
